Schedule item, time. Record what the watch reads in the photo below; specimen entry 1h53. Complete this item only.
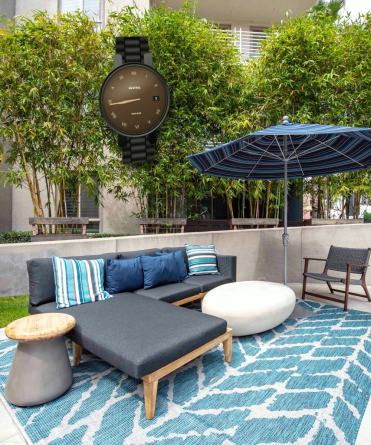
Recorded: 8h44
